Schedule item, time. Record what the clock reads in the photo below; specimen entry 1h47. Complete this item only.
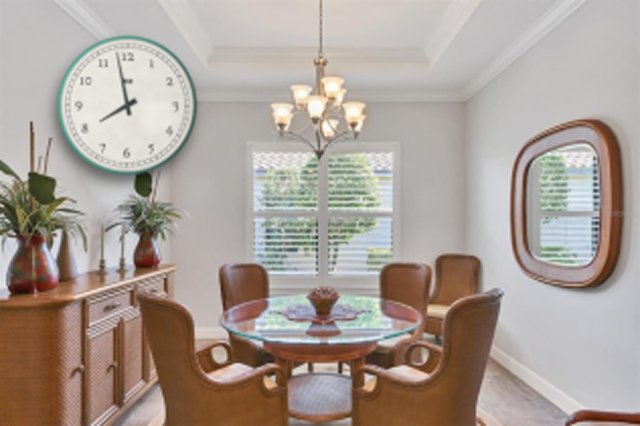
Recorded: 7h58
